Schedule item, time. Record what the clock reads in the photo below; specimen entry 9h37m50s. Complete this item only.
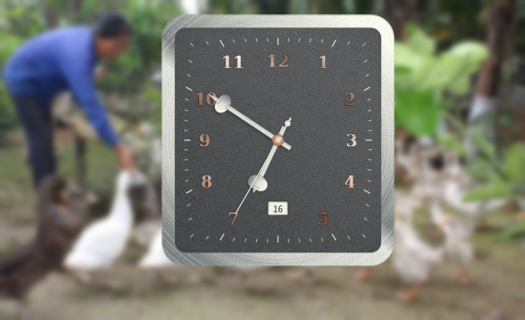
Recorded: 6h50m35s
